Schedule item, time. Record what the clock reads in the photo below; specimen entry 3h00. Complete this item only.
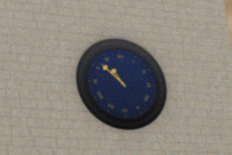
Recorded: 10h52
